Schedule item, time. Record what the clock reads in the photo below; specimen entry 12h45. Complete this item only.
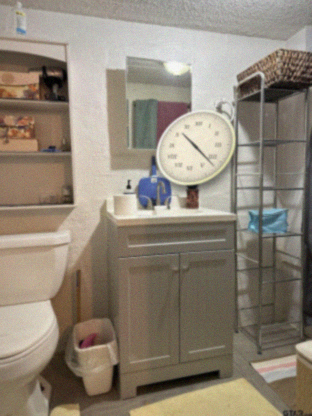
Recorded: 10h22
